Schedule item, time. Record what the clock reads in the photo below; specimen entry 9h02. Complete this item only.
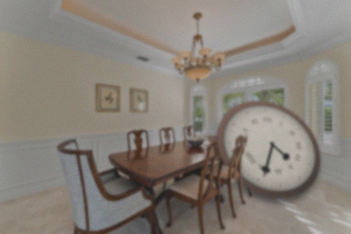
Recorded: 4h34
